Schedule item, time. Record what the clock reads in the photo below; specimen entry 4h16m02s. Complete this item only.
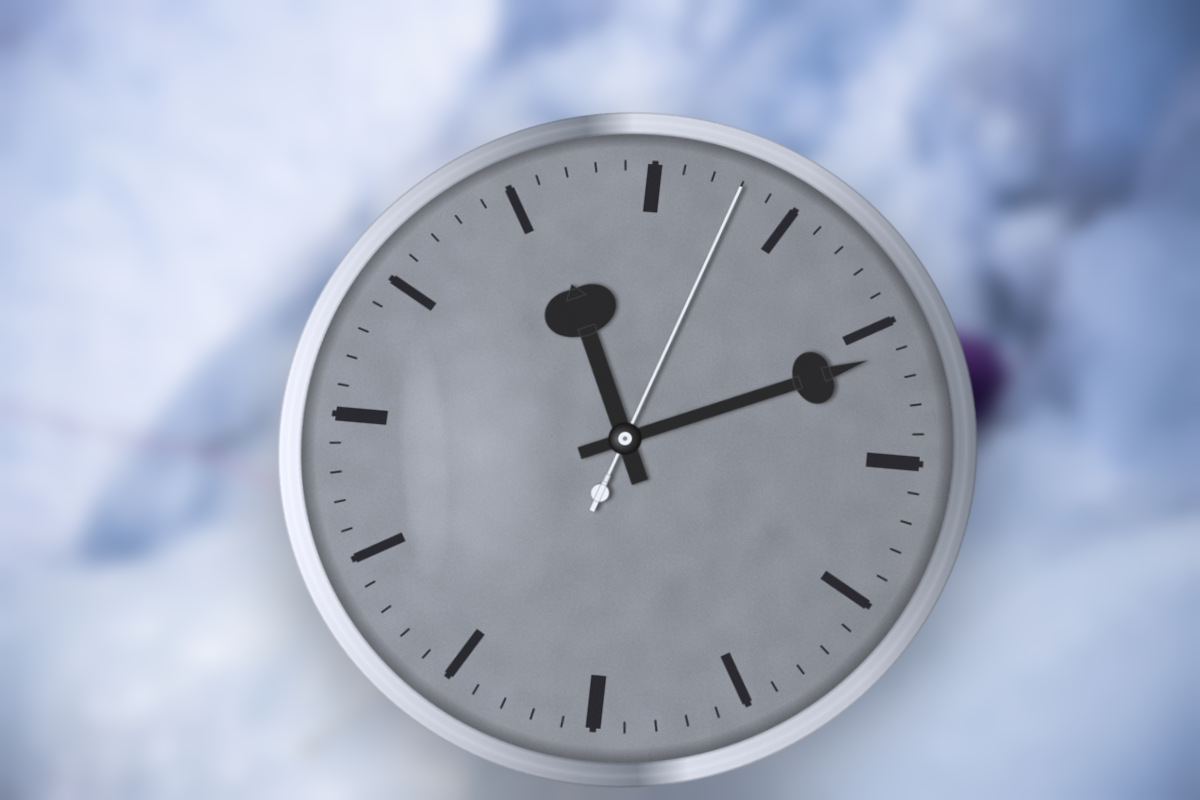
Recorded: 11h11m03s
